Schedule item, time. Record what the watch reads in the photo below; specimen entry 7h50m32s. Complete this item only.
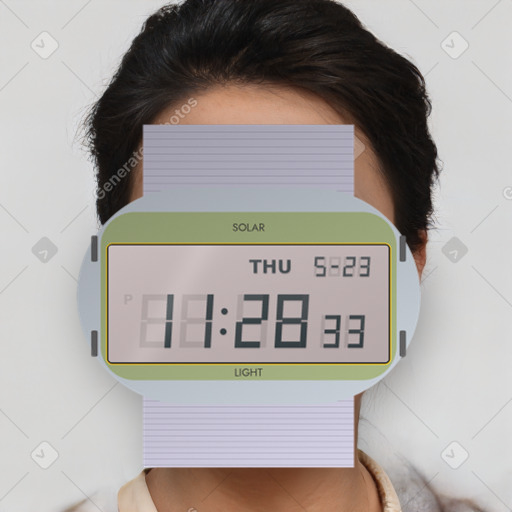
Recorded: 11h28m33s
